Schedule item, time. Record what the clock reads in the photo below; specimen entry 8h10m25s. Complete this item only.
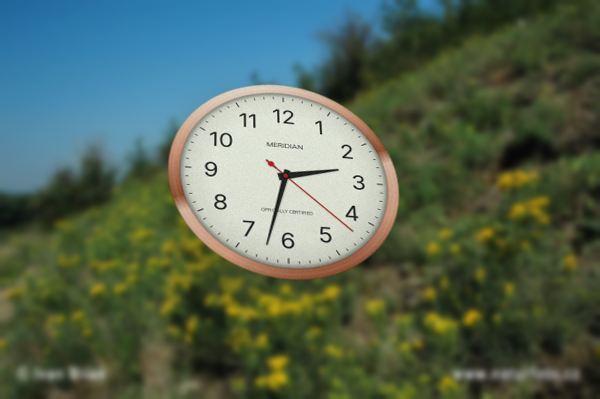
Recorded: 2h32m22s
